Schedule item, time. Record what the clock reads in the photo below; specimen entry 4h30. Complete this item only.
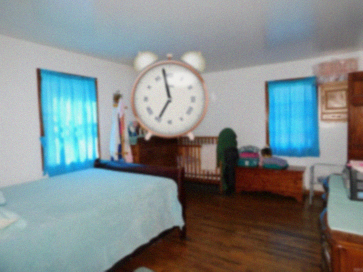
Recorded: 6h58
